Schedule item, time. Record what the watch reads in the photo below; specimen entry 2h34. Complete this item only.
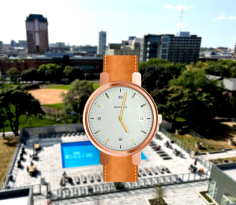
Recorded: 5h02
